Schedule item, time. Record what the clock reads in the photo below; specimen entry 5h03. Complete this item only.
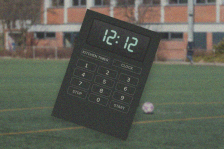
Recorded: 12h12
